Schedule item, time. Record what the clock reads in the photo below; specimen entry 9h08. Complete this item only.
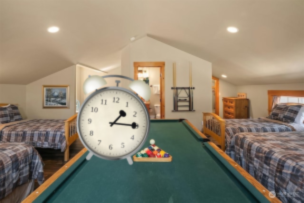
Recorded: 1h15
